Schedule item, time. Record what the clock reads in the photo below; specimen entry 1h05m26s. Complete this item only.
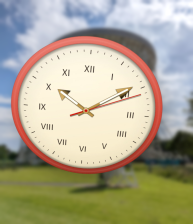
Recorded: 10h09m11s
